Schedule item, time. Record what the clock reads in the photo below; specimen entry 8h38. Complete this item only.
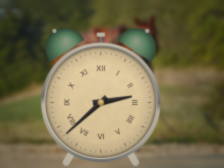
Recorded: 2h38
